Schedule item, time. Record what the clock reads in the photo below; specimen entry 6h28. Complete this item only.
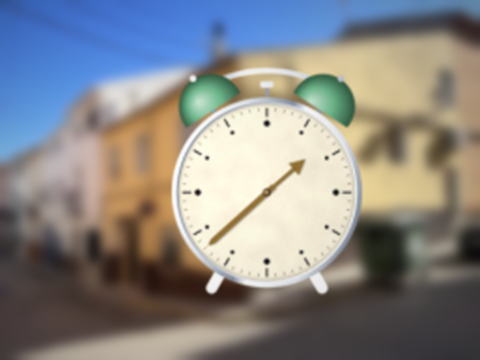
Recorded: 1h38
